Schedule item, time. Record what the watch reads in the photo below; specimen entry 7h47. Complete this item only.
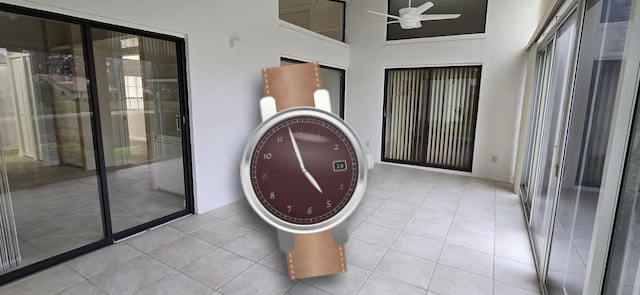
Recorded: 4h58
